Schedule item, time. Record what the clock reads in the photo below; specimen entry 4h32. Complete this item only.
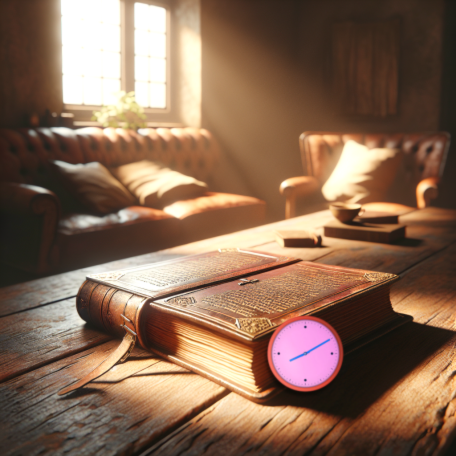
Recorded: 8h10
